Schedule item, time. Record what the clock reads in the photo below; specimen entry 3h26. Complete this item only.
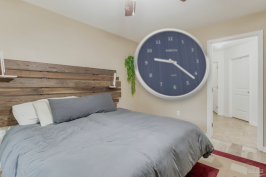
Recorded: 9h22
